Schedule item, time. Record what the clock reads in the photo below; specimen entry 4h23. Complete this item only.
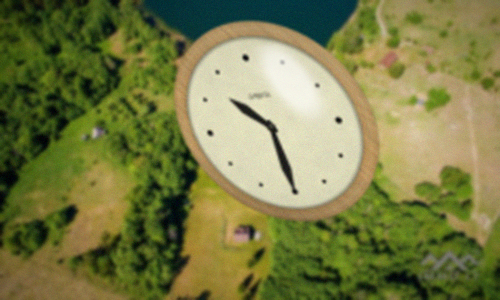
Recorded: 10h30
